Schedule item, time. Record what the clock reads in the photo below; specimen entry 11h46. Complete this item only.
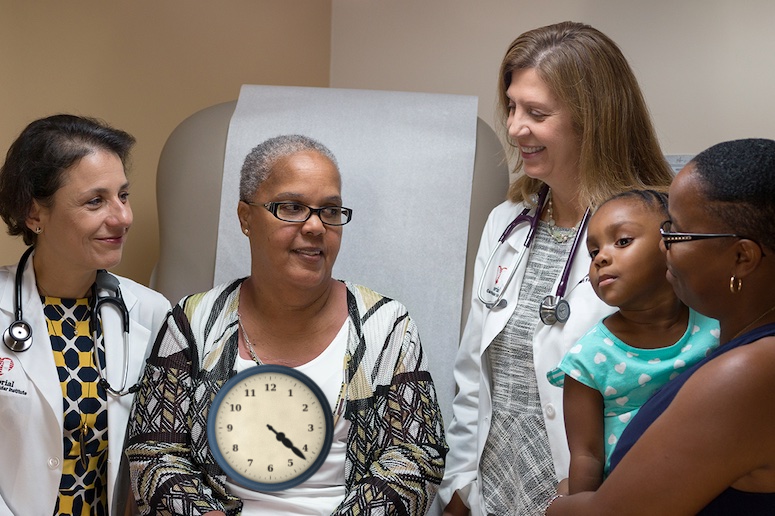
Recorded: 4h22
